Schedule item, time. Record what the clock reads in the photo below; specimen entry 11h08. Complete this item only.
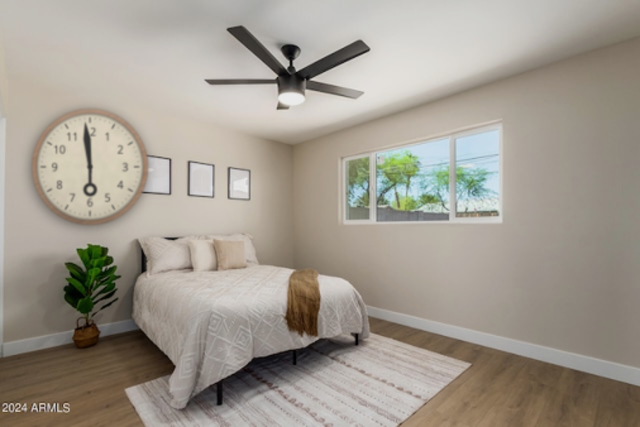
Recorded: 5h59
